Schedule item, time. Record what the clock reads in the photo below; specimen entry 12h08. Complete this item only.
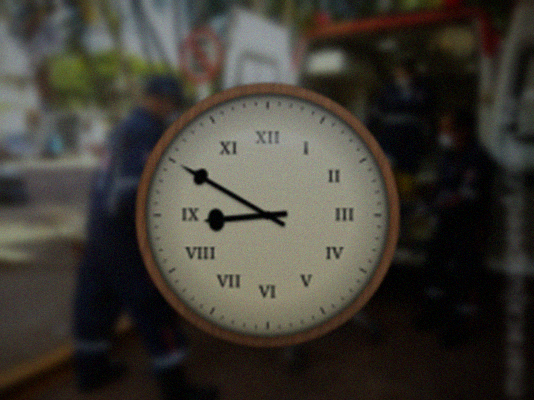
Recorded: 8h50
